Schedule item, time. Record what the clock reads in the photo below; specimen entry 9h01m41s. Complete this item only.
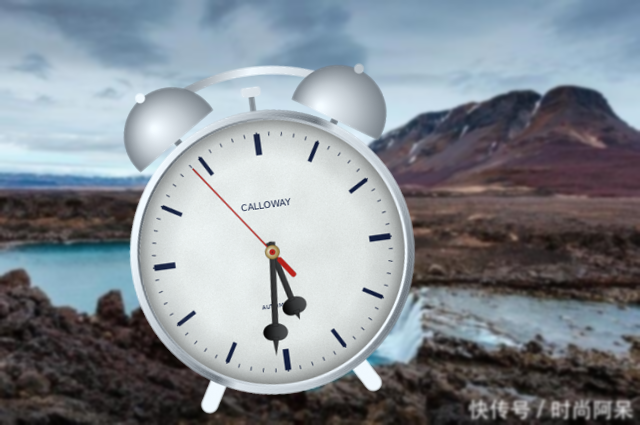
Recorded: 5h30m54s
